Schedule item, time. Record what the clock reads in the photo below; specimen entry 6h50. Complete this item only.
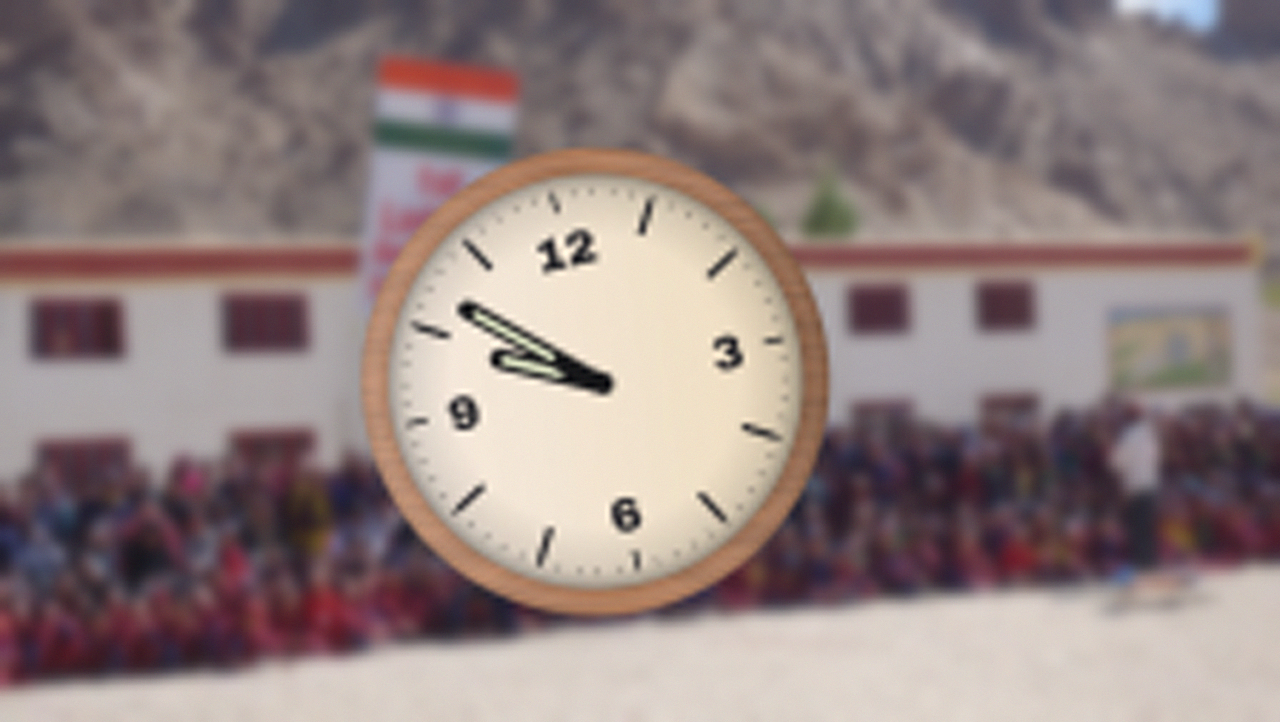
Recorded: 9h52
